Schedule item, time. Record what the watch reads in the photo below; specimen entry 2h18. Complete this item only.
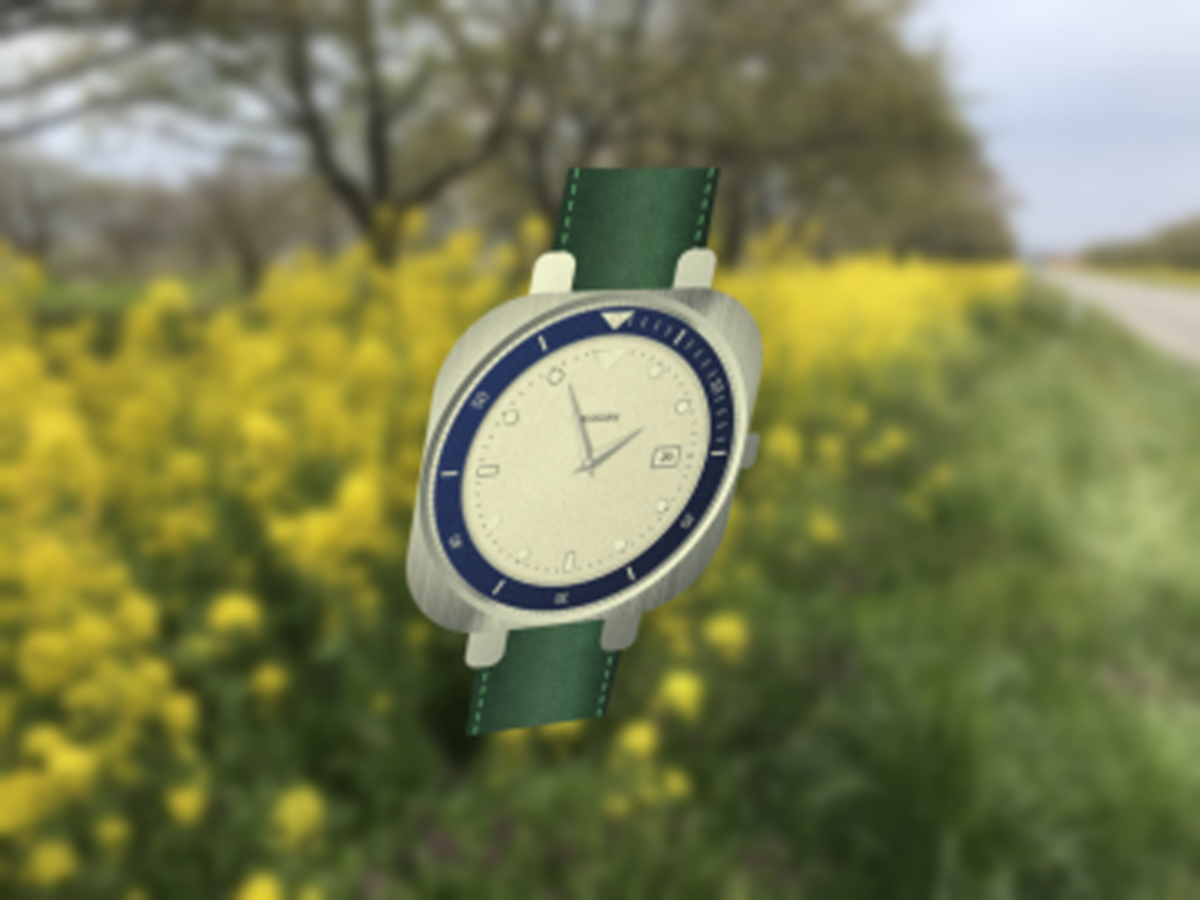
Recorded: 1h56
